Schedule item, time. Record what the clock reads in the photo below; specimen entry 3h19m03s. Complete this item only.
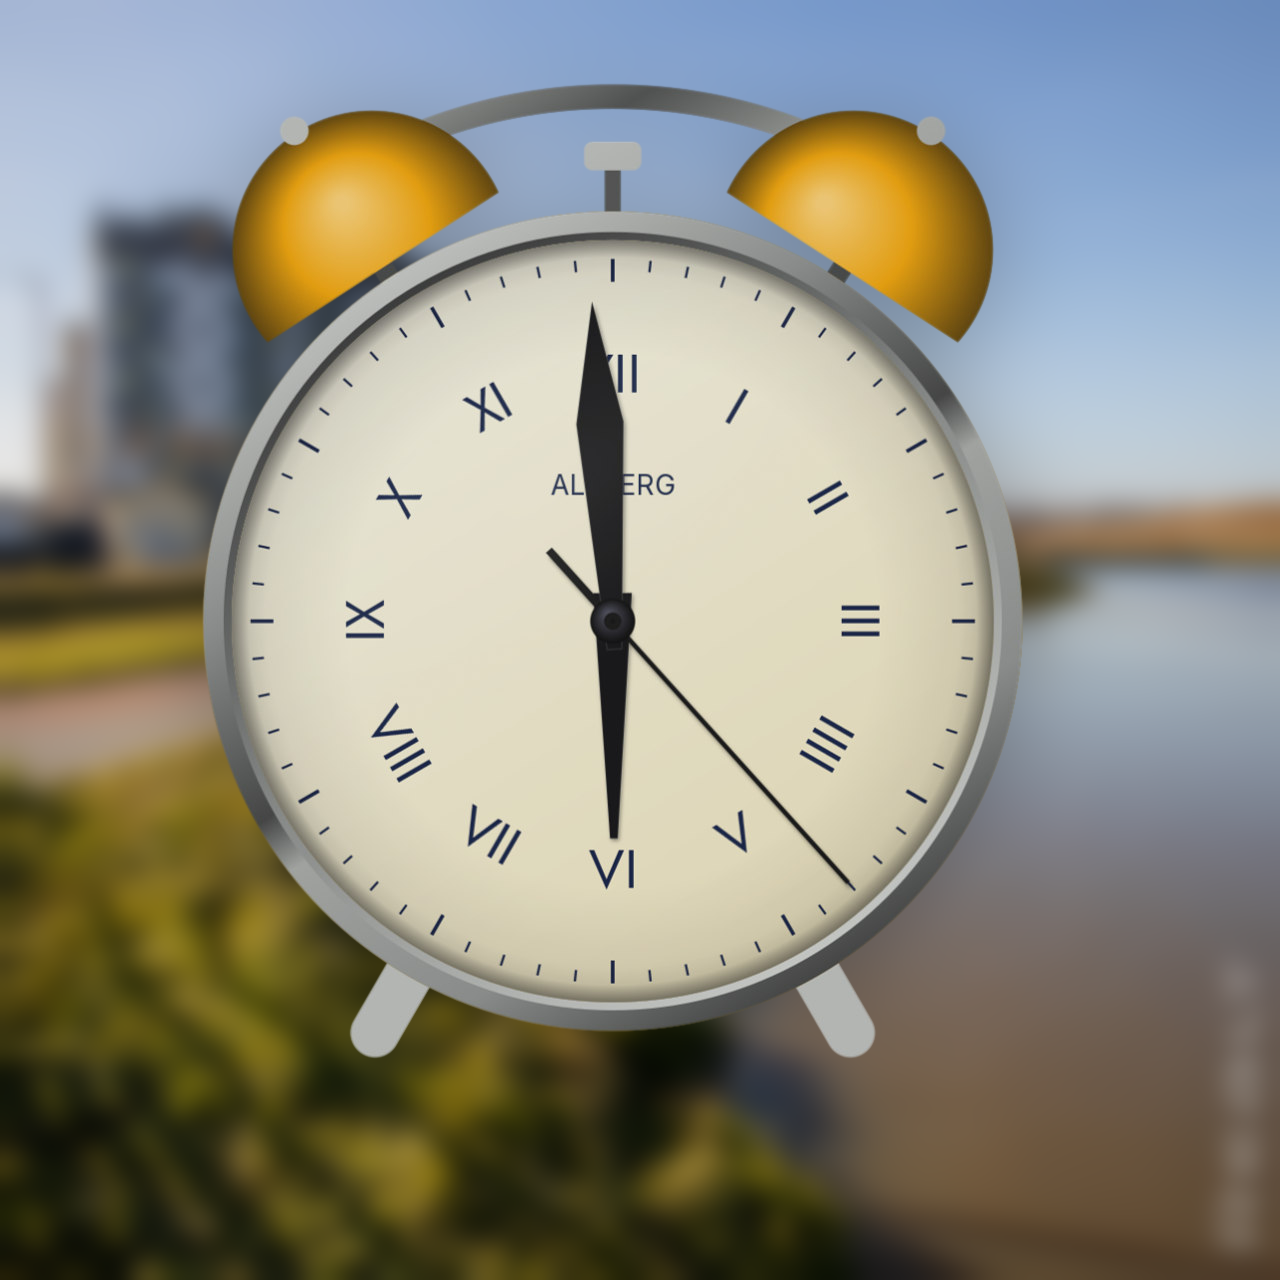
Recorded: 5h59m23s
